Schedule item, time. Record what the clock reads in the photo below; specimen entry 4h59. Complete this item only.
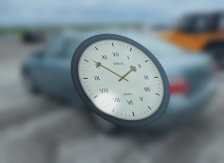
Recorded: 1h51
